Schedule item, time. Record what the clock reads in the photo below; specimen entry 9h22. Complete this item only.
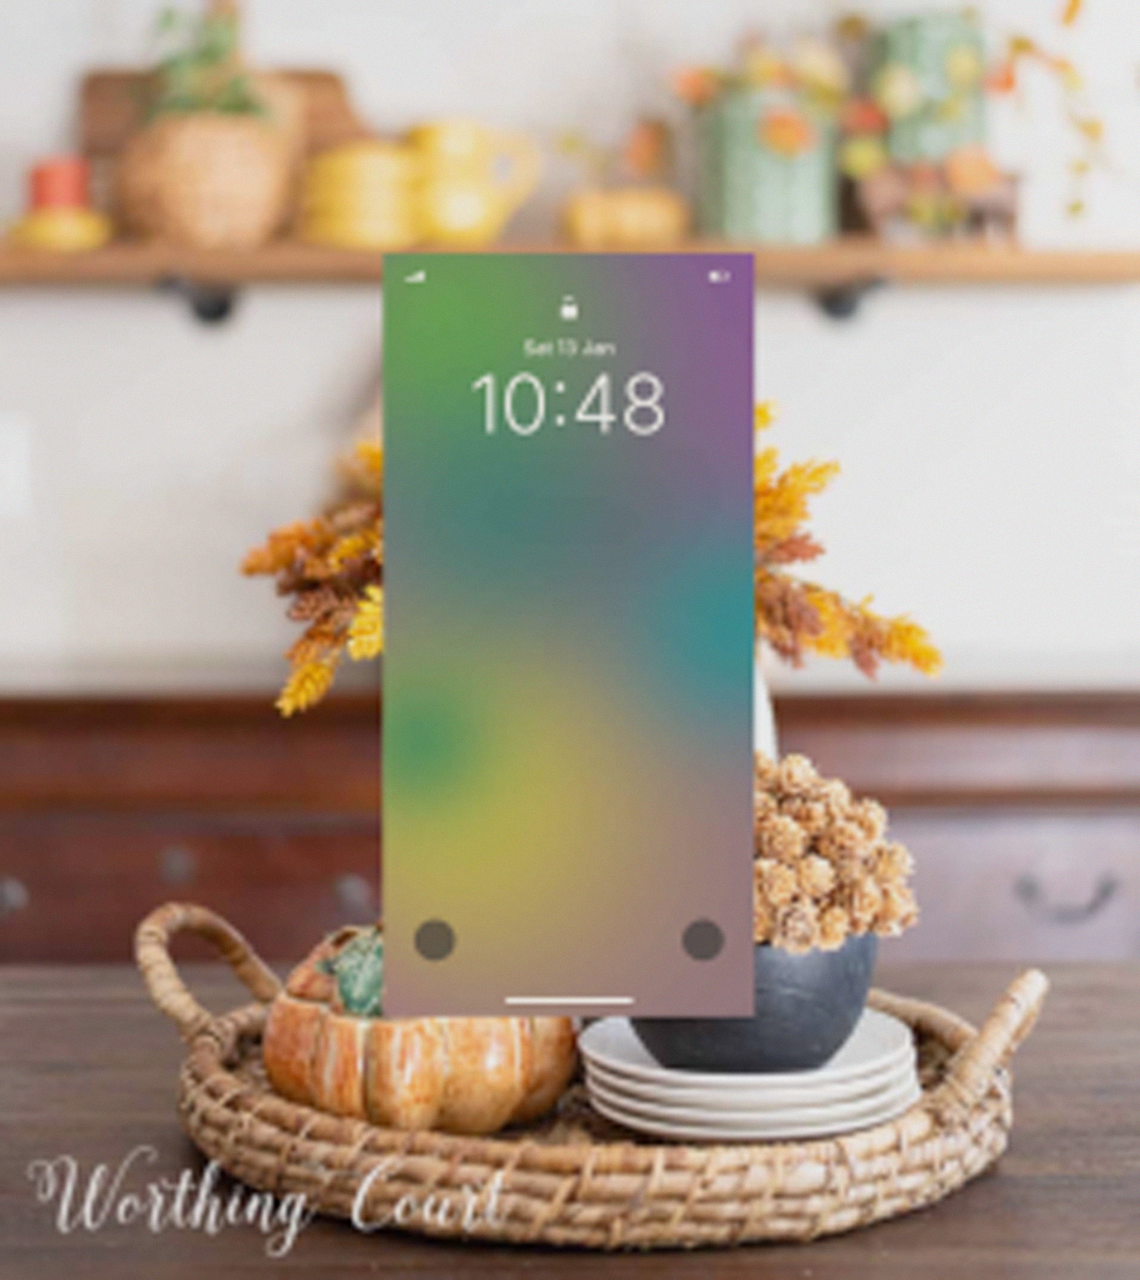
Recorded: 10h48
